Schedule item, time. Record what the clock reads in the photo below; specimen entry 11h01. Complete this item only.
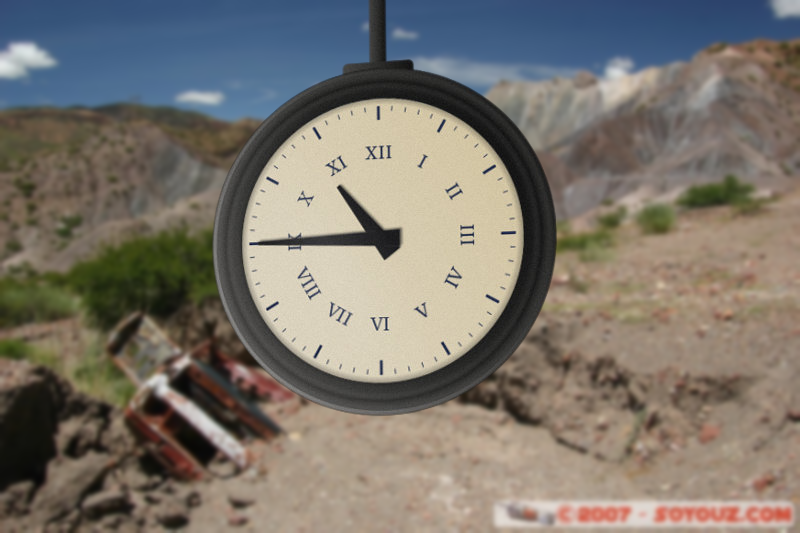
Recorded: 10h45
